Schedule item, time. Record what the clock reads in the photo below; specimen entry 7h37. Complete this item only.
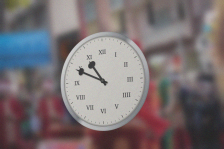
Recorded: 10h49
